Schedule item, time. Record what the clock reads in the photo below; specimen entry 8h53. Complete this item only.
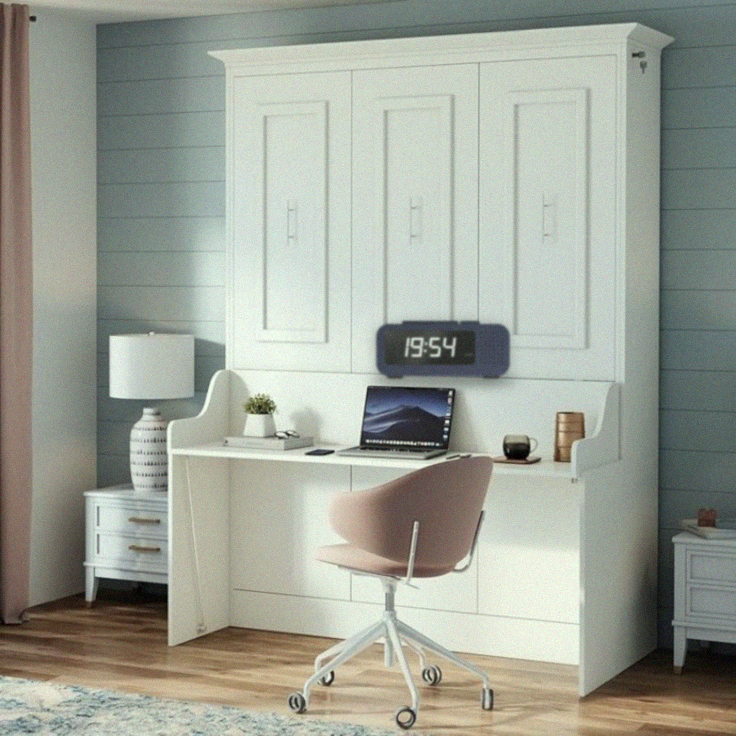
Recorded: 19h54
